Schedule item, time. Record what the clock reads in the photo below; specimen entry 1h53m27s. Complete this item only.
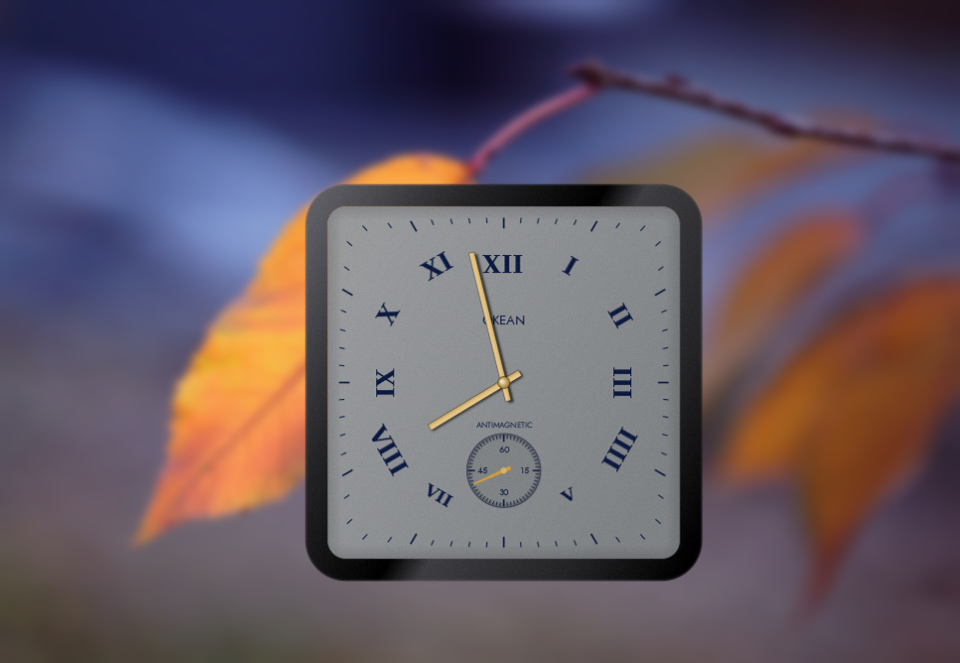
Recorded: 7h57m41s
